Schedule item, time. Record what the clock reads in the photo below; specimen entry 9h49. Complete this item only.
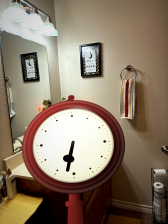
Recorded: 6h32
